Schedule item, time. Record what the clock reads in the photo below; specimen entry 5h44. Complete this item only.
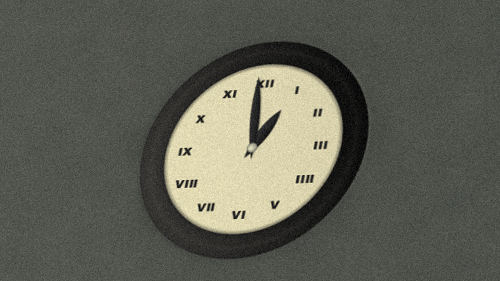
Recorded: 12h59
